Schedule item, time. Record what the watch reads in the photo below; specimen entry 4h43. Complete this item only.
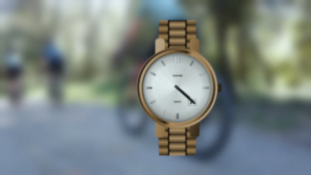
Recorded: 4h22
